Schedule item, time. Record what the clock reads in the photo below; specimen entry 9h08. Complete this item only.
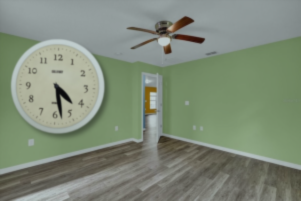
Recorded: 4h28
